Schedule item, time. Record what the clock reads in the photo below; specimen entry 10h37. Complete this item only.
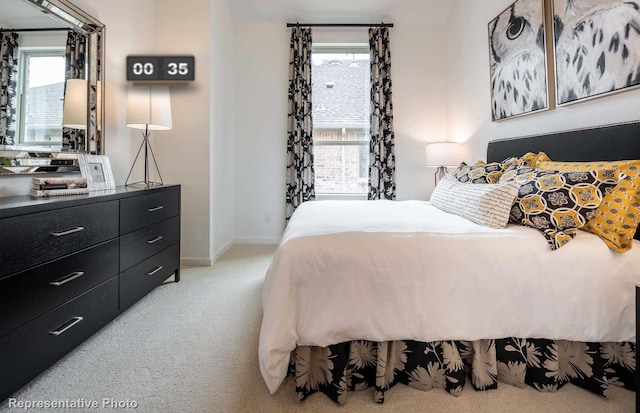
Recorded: 0h35
